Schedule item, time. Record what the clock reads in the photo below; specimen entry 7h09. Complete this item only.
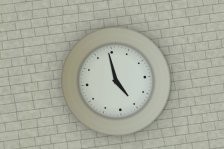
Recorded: 4h59
